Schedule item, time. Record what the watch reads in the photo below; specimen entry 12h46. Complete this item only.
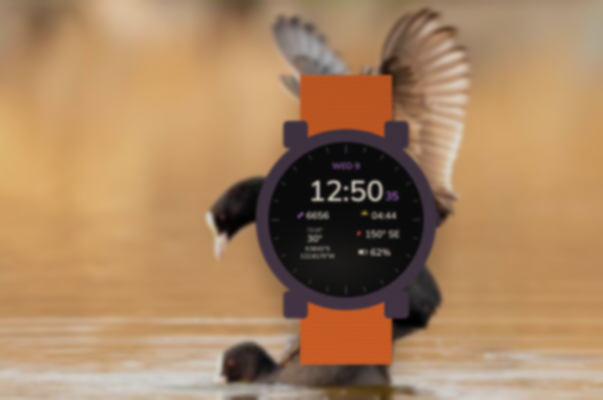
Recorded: 12h50
